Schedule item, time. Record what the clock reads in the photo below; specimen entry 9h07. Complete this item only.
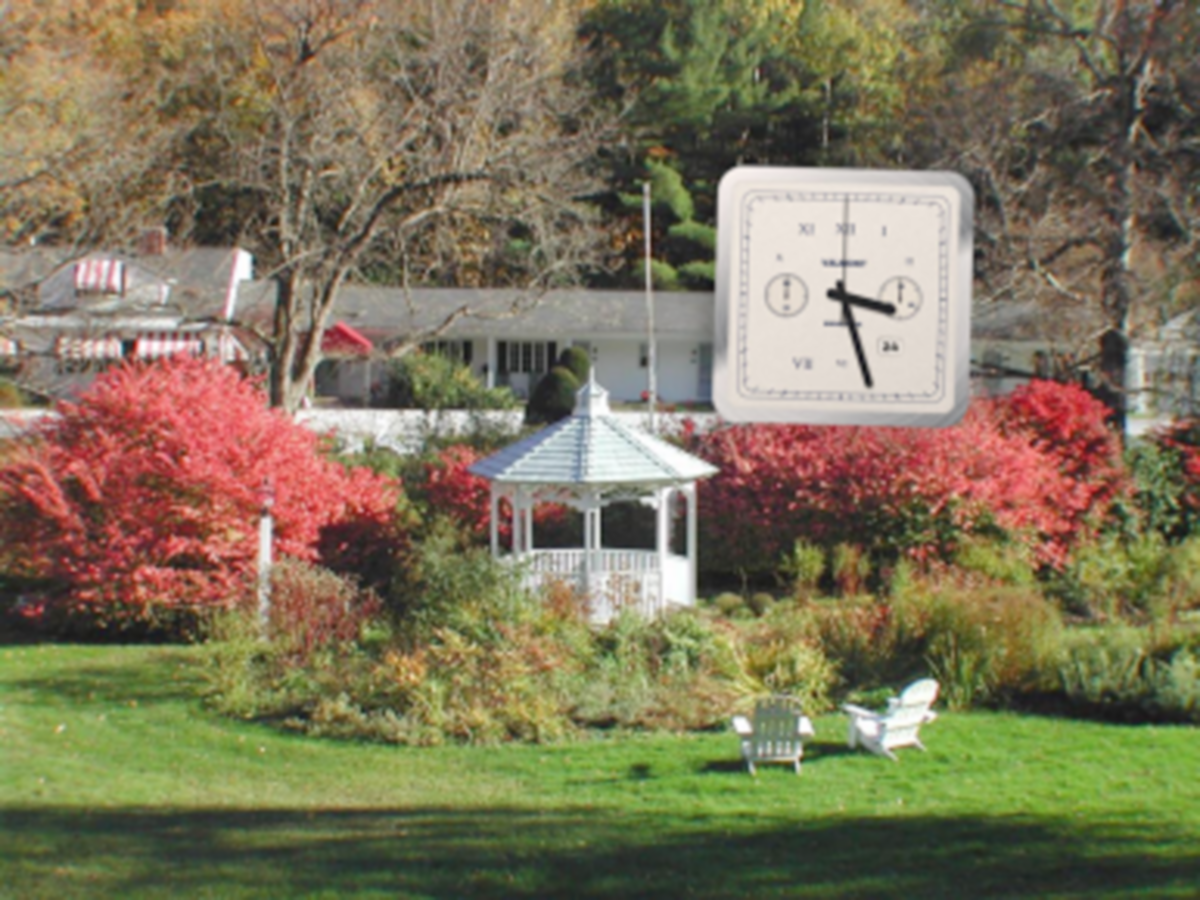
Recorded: 3h27
